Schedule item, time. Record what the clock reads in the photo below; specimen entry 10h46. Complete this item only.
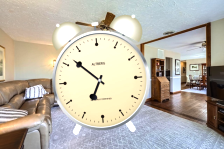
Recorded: 6h52
